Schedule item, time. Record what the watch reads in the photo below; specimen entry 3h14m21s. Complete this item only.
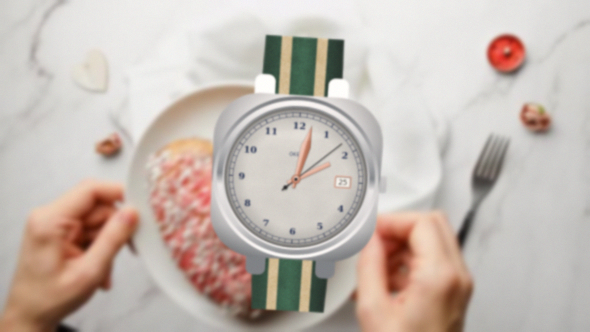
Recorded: 2h02m08s
